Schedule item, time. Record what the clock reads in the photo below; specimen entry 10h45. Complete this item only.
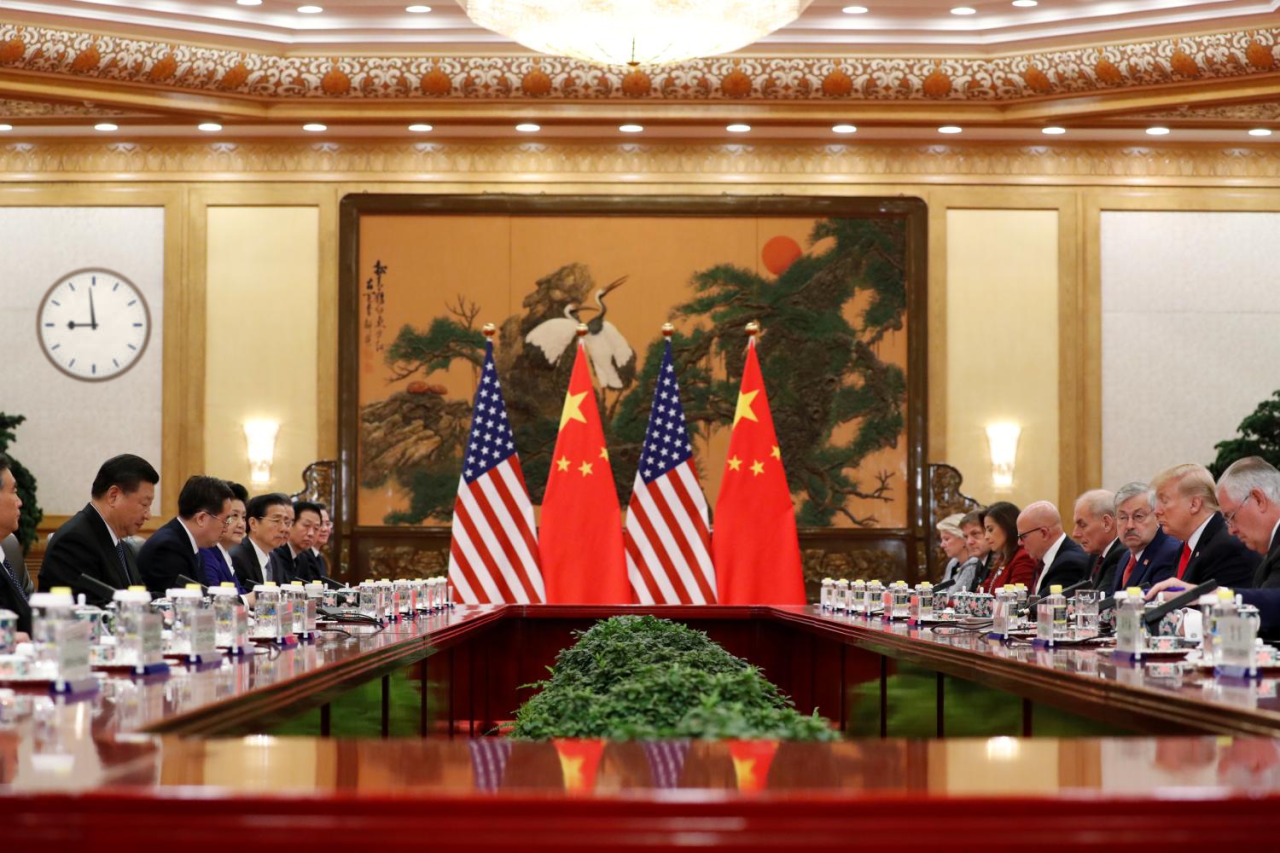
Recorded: 8h59
